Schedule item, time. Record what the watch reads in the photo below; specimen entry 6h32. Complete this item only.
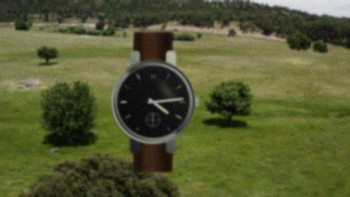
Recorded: 4h14
